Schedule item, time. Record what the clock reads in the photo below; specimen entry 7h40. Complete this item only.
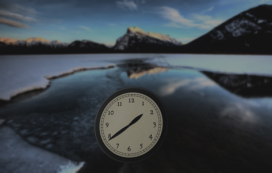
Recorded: 1h39
